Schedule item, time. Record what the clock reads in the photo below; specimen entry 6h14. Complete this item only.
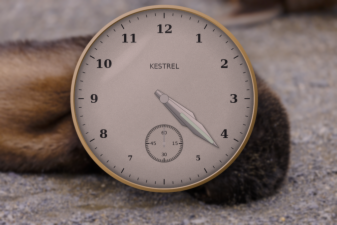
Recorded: 4h22
